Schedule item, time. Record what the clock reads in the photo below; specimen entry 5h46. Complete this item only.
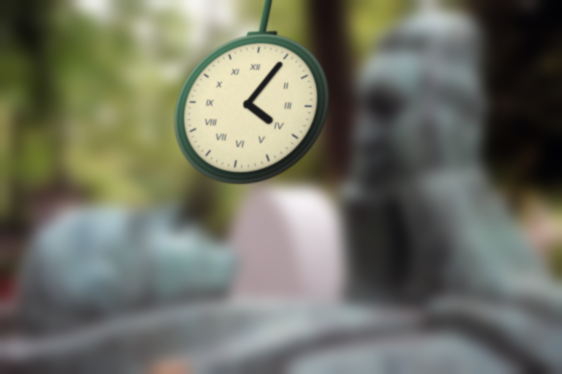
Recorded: 4h05
